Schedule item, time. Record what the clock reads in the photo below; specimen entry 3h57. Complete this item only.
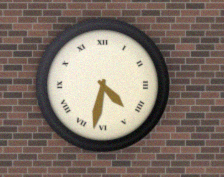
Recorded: 4h32
